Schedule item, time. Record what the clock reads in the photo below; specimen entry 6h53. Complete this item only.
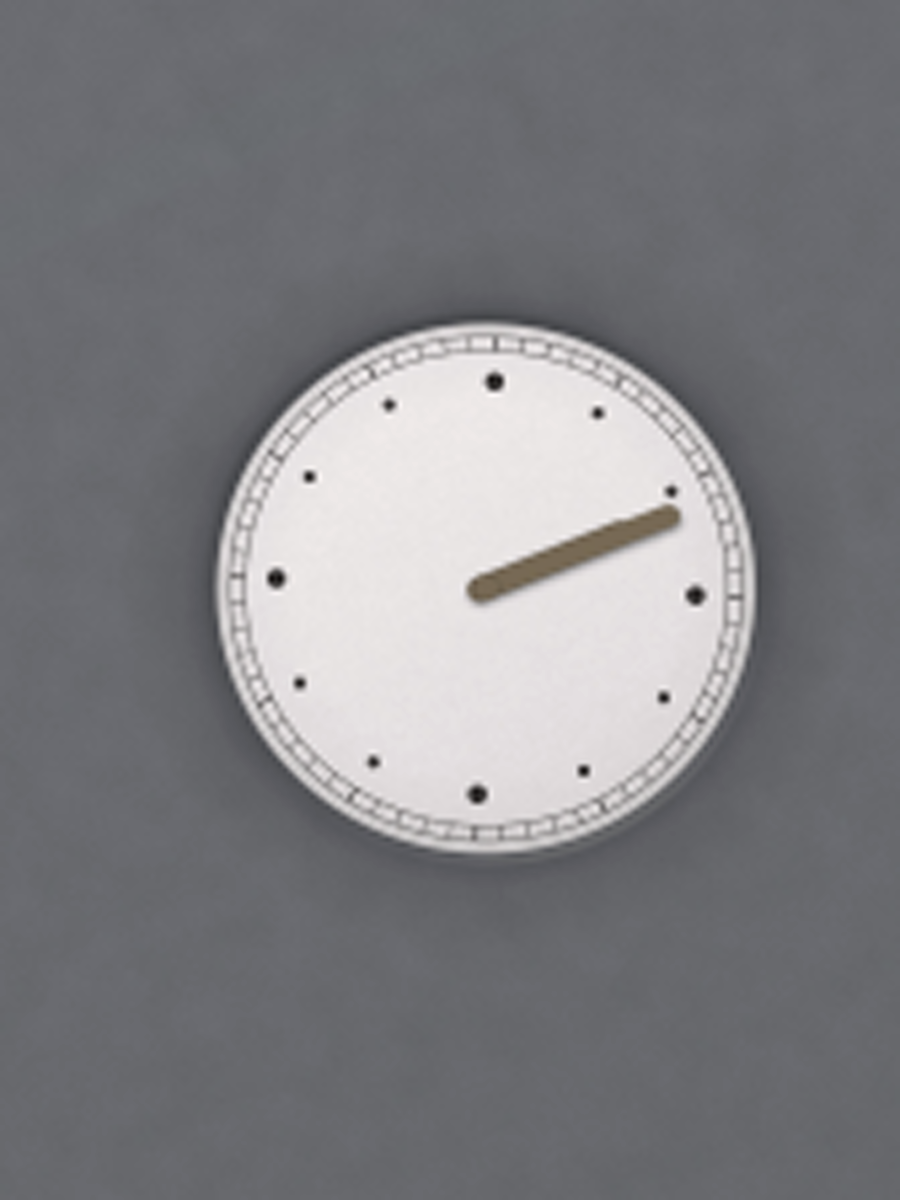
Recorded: 2h11
